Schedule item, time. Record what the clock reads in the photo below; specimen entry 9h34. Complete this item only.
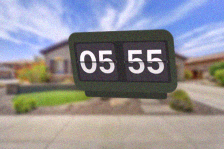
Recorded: 5h55
